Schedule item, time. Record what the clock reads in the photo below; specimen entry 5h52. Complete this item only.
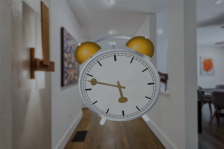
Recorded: 5h48
